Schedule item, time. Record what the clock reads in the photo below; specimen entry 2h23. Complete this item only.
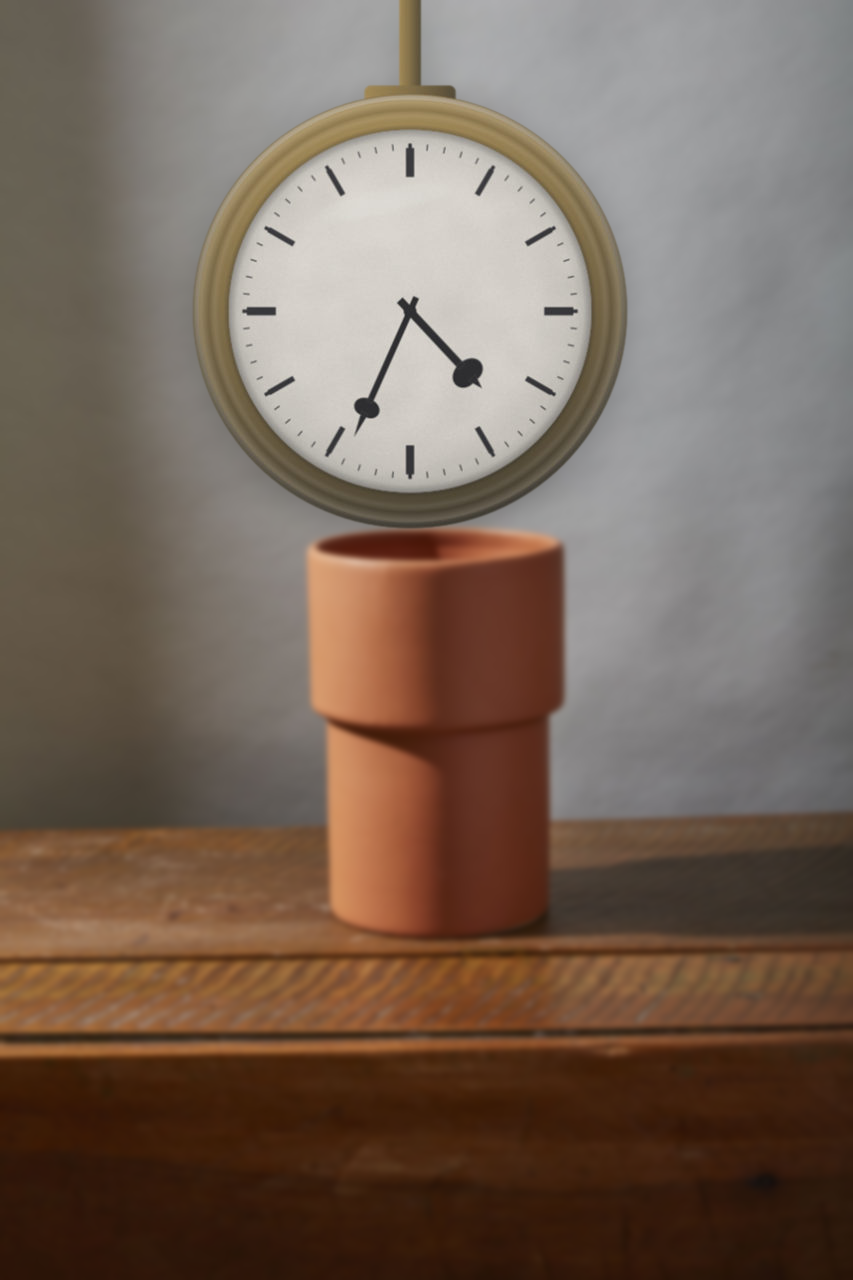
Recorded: 4h34
